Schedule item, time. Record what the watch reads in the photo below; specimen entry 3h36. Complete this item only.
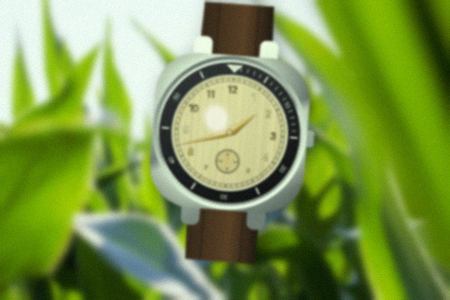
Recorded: 1h42
